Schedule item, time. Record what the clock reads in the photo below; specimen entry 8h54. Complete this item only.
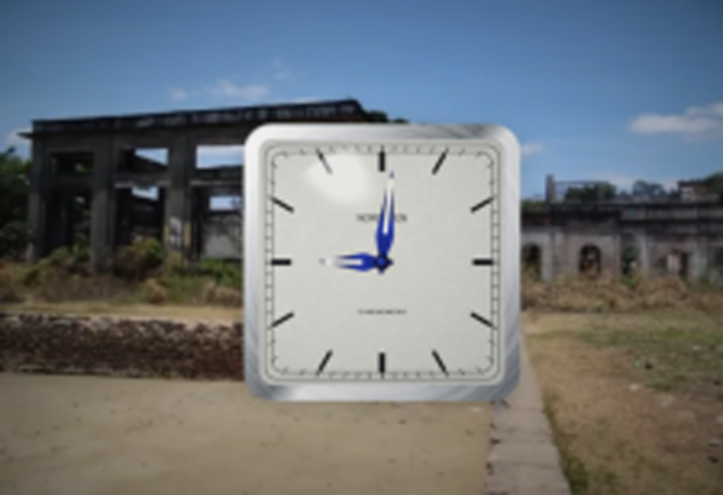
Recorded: 9h01
